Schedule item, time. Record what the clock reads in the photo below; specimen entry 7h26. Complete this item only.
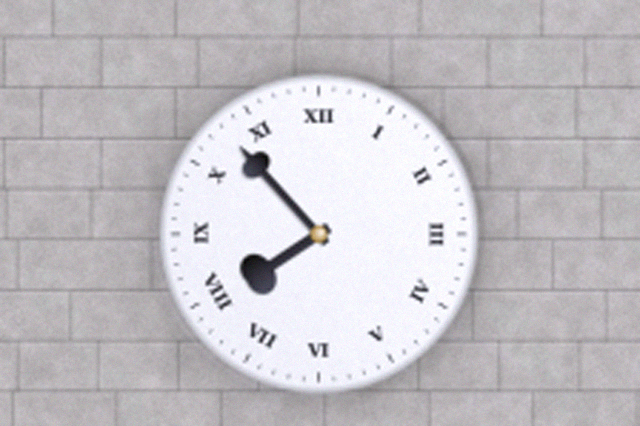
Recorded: 7h53
